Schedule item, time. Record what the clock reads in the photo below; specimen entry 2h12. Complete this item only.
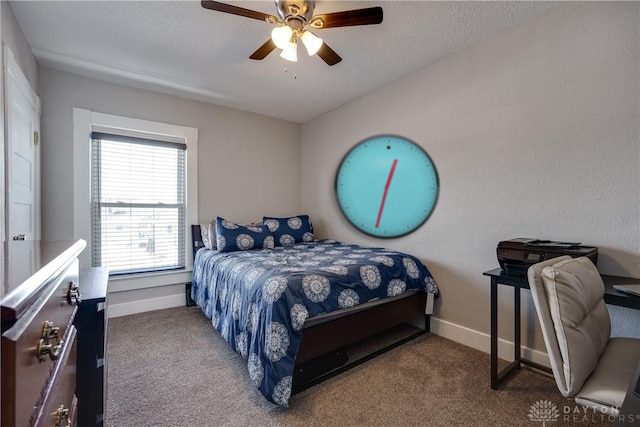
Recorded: 12h32
